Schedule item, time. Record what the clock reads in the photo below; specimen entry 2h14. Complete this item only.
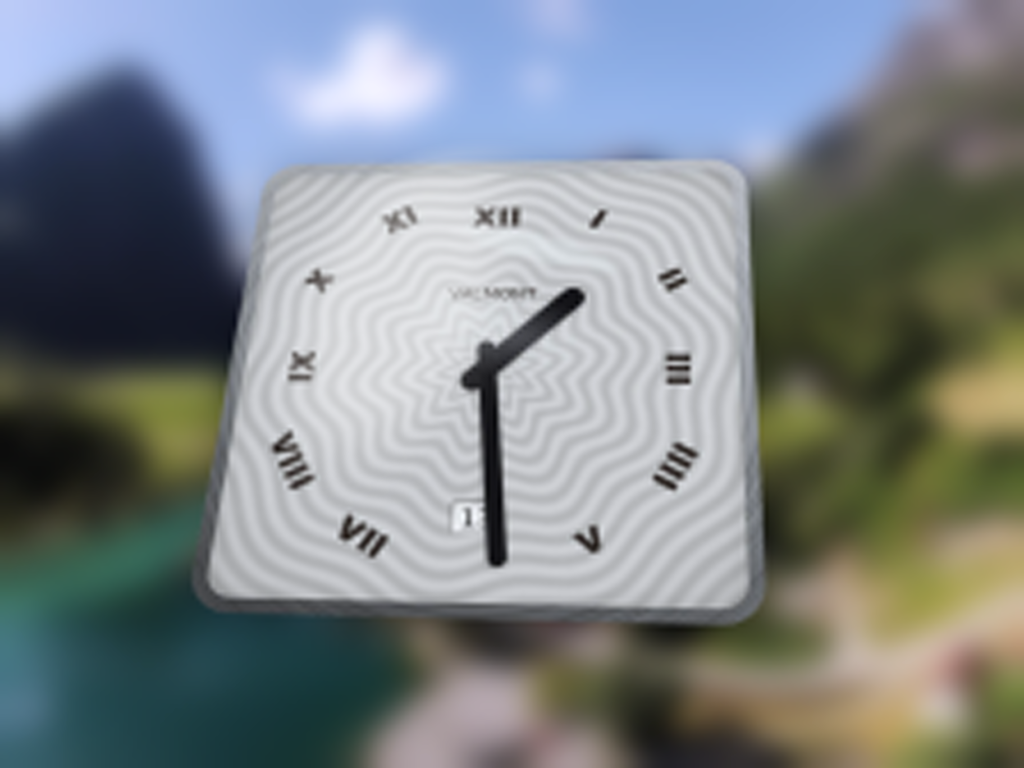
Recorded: 1h29
